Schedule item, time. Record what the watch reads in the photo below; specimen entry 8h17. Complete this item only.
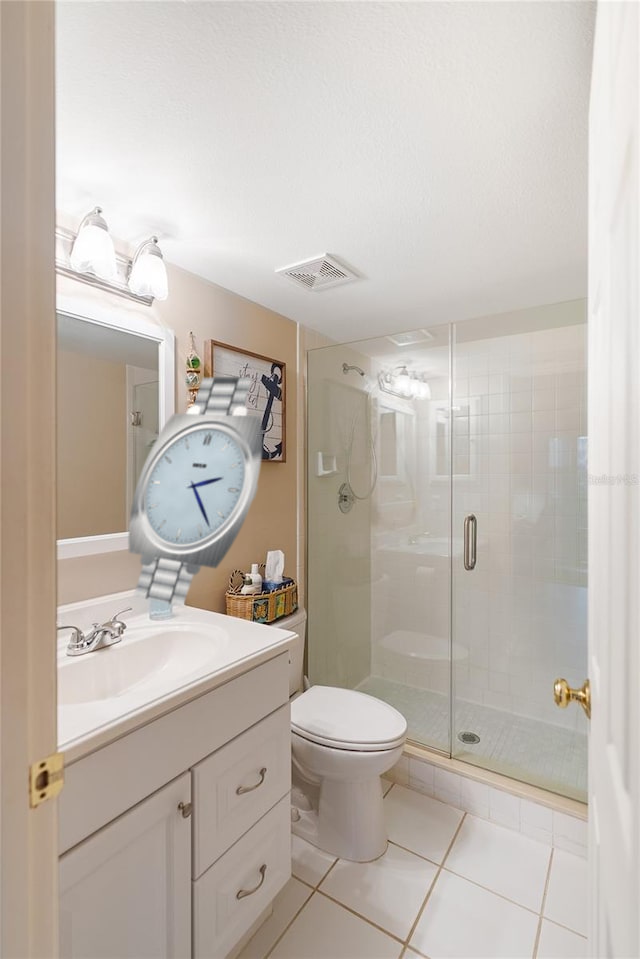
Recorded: 2h23
